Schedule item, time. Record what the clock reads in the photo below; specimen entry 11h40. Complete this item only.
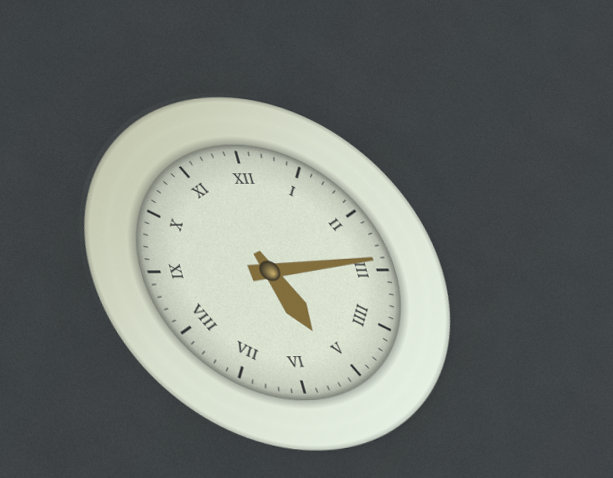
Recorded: 5h14
